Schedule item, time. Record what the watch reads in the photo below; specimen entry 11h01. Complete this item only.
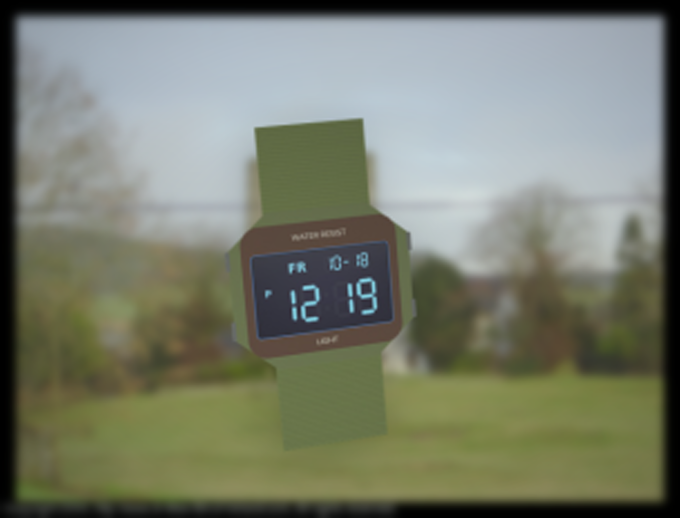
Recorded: 12h19
